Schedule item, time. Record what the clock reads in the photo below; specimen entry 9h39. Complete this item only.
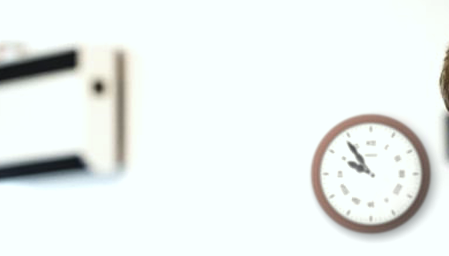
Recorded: 9h54
